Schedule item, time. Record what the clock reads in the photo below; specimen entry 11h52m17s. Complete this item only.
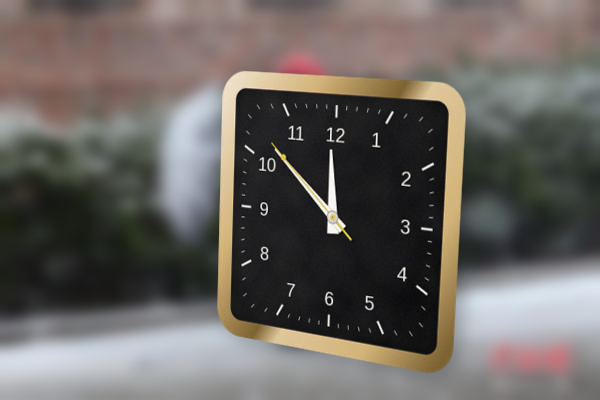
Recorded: 11h51m52s
